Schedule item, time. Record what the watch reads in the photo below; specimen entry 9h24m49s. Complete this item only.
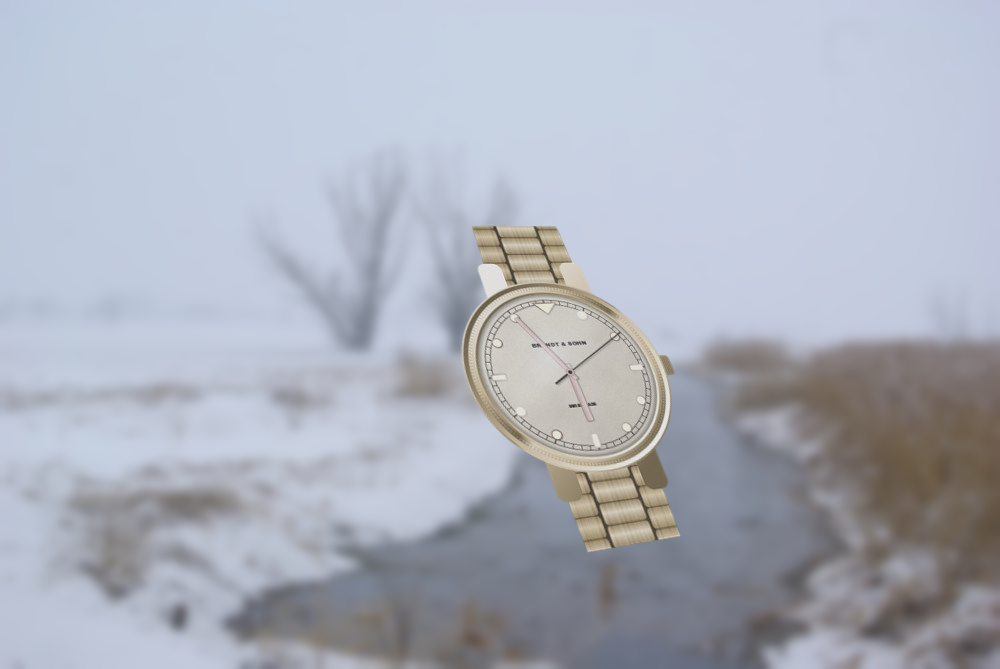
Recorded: 5h55m10s
